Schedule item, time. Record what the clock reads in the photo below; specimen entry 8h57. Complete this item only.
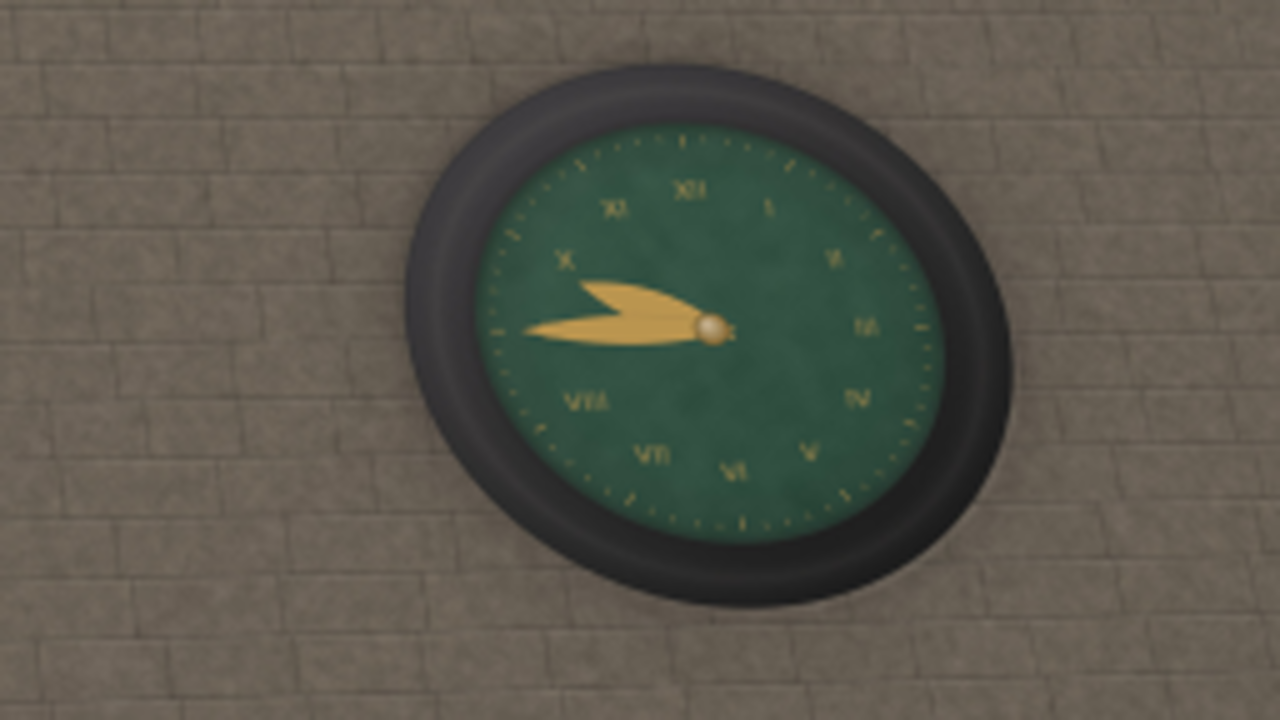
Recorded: 9h45
